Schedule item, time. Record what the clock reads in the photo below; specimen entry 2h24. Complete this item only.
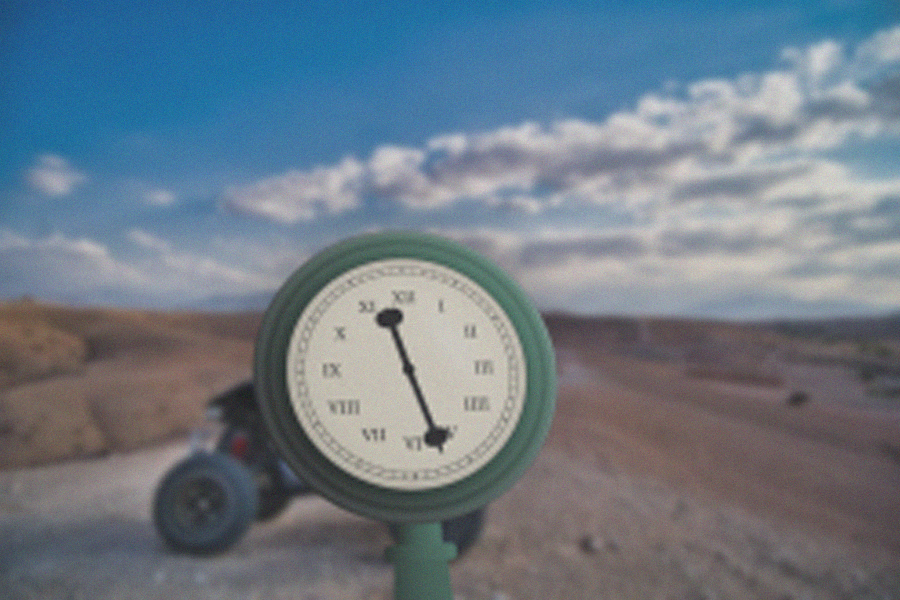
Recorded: 11h27
